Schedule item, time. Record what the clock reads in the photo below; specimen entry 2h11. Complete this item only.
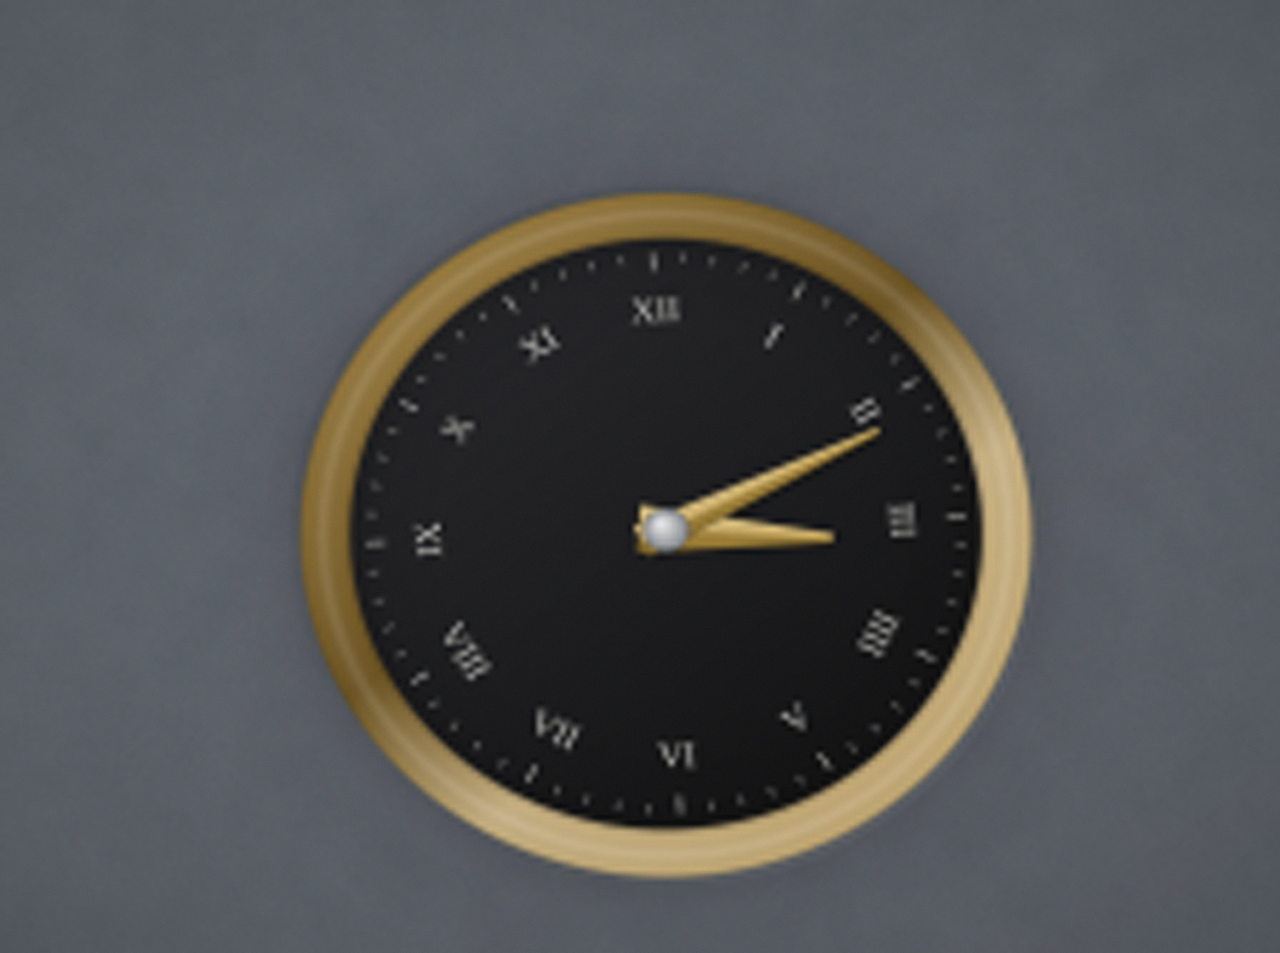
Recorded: 3h11
